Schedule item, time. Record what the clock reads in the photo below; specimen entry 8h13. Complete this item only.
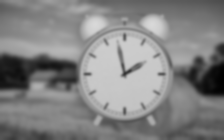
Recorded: 1h58
